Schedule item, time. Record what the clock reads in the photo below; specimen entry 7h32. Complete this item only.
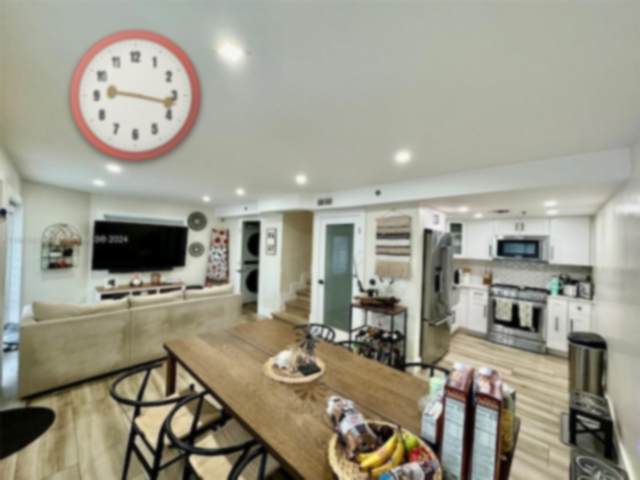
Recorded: 9h17
